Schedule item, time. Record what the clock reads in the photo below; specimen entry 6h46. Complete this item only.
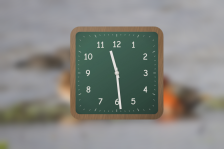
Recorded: 11h29
